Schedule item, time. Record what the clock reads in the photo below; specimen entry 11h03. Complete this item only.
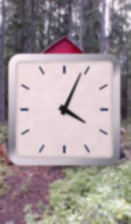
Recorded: 4h04
